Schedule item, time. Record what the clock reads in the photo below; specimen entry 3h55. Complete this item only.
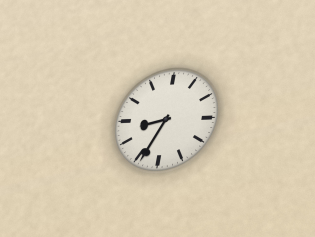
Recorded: 8h34
